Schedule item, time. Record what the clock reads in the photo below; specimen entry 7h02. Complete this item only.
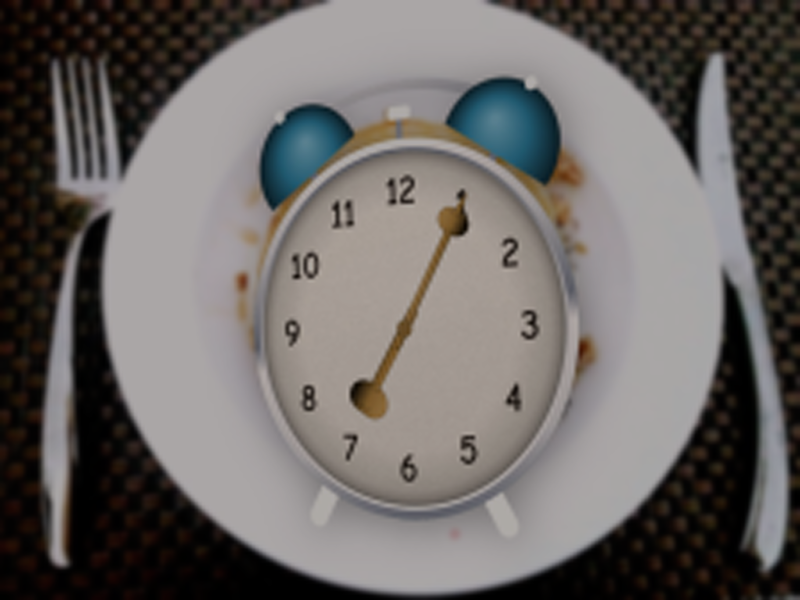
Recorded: 7h05
